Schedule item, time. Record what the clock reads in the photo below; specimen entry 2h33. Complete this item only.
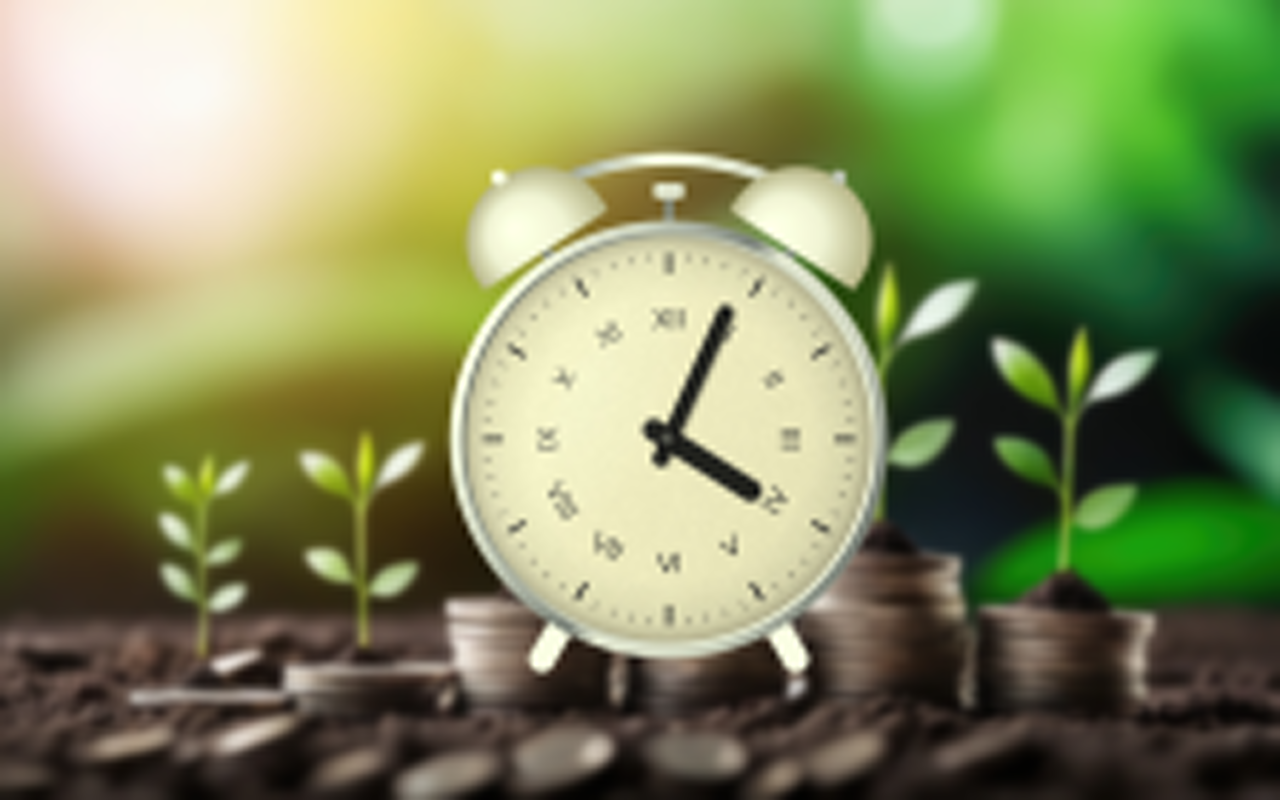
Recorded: 4h04
